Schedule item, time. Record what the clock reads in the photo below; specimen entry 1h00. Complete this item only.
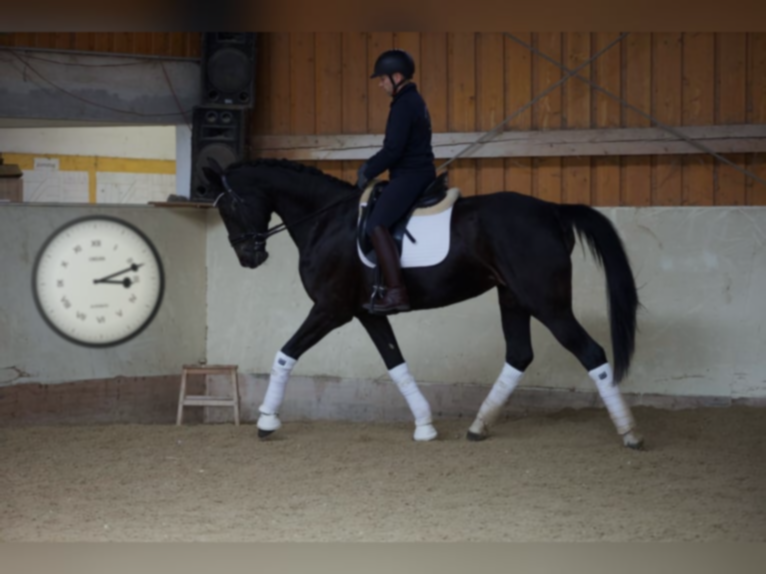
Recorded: 3h12
